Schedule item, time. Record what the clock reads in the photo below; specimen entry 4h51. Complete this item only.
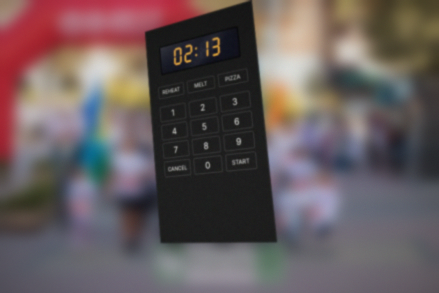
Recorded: 2h13
